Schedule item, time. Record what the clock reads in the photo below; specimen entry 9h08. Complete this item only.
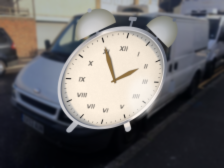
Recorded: 1h55
